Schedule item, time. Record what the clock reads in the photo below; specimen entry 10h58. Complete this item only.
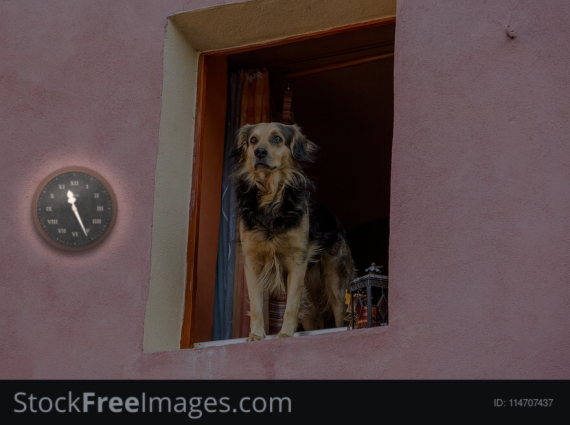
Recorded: 11h26
